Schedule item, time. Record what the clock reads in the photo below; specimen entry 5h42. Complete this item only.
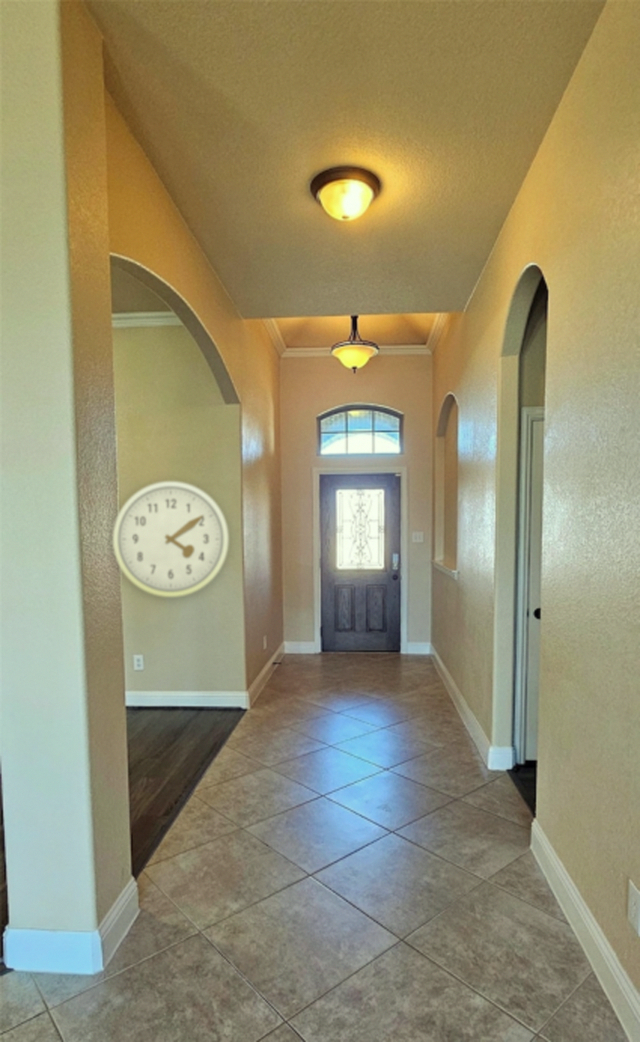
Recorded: 4h09
